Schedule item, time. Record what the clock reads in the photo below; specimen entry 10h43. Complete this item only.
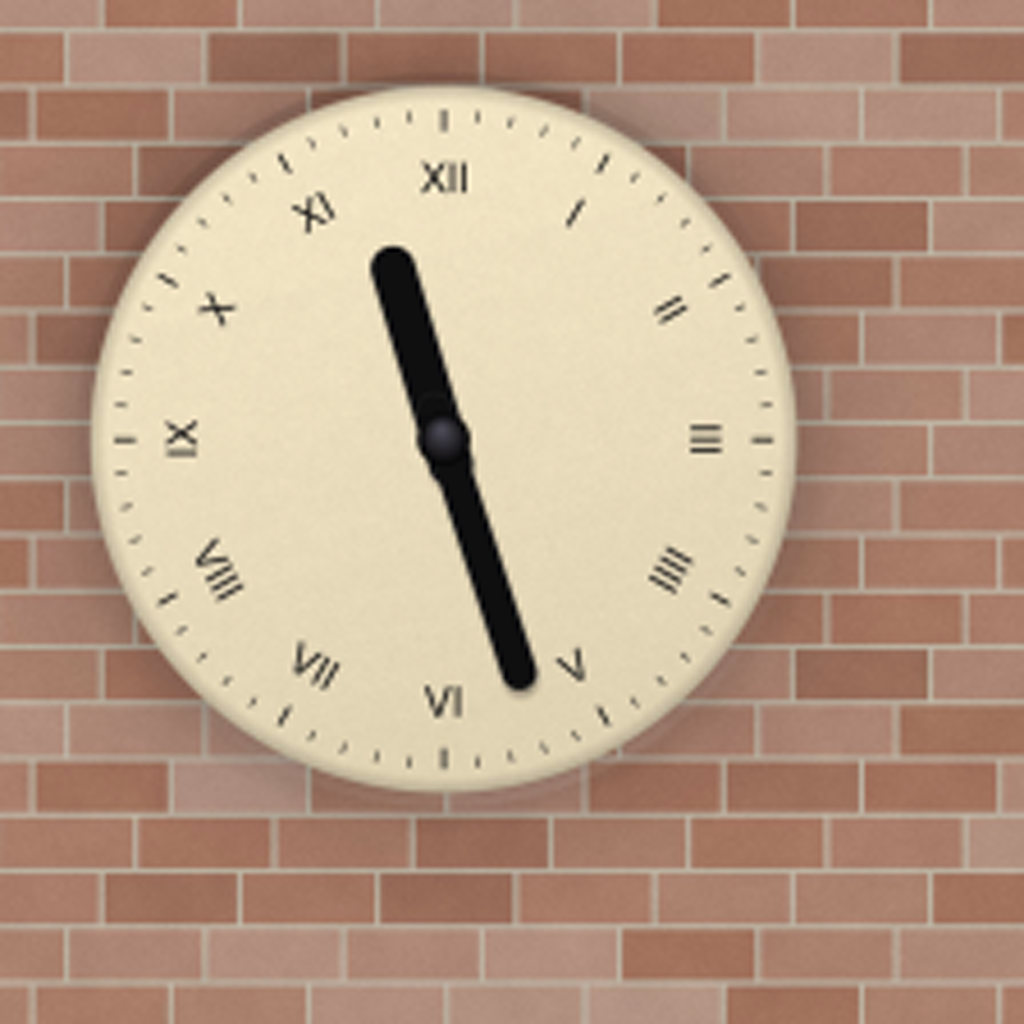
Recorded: 11h27
